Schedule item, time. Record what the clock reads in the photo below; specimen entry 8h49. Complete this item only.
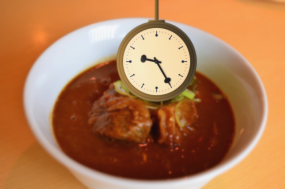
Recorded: 9h25
